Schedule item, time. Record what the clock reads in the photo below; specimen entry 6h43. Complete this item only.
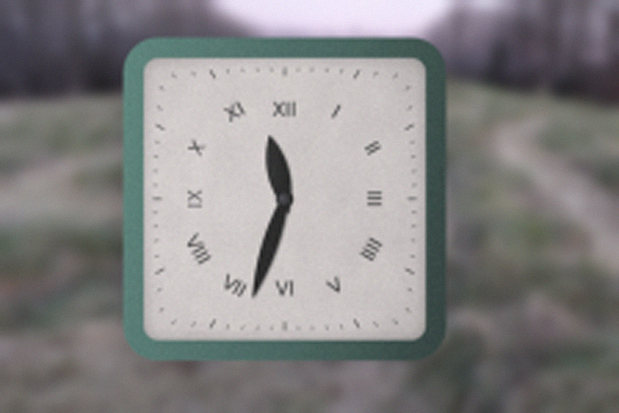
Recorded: 11h33
